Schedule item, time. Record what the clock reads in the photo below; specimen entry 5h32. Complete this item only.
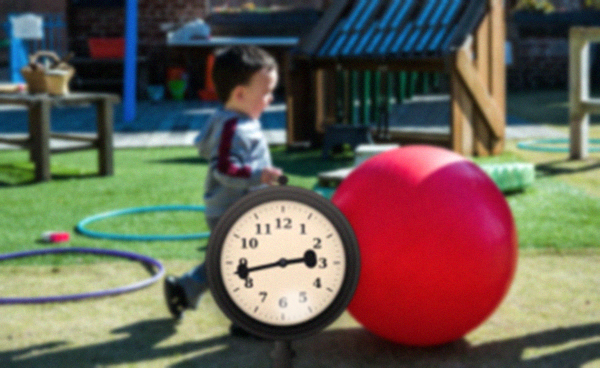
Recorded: 2h43
